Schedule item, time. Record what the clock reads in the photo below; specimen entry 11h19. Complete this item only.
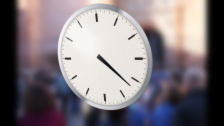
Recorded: 4h22
